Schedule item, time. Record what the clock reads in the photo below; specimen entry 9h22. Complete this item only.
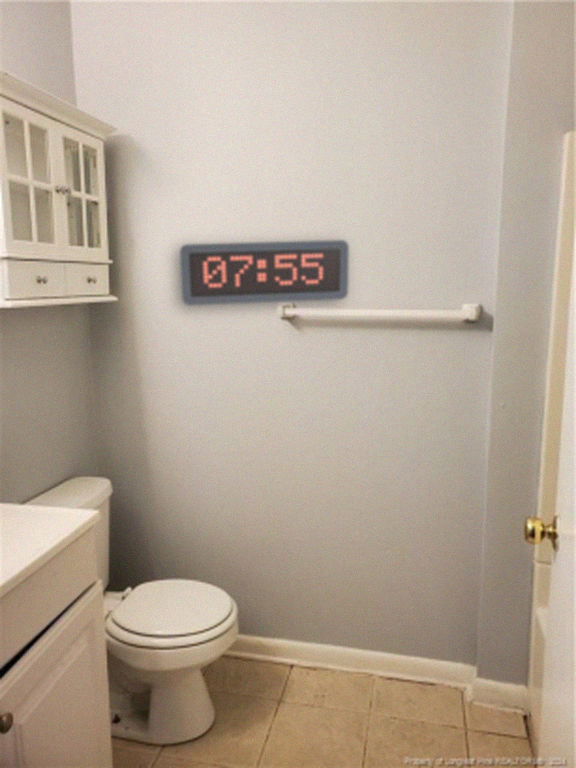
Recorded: 7h55
